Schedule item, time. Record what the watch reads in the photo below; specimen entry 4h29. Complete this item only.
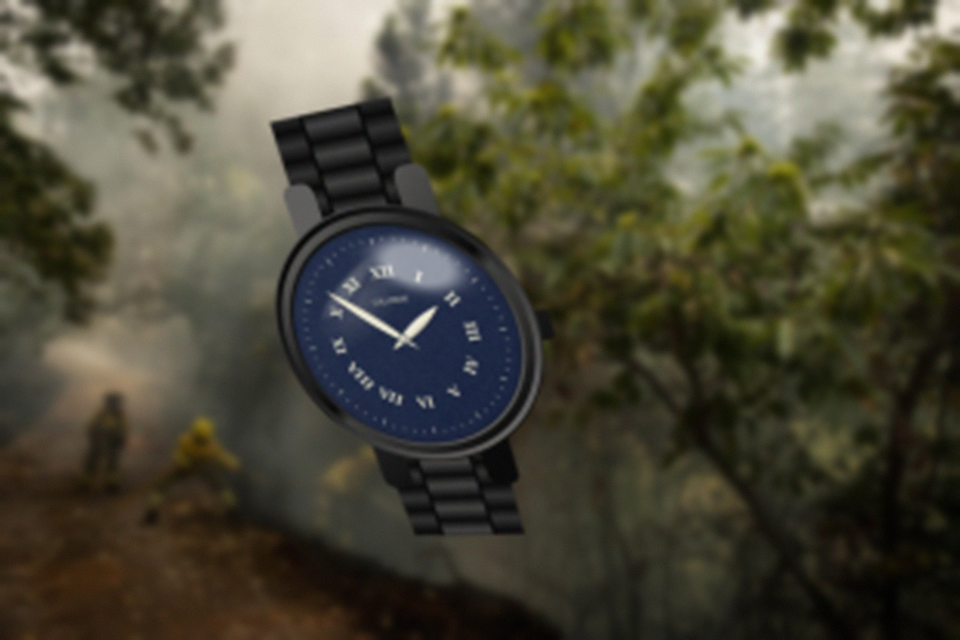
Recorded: 1h52
